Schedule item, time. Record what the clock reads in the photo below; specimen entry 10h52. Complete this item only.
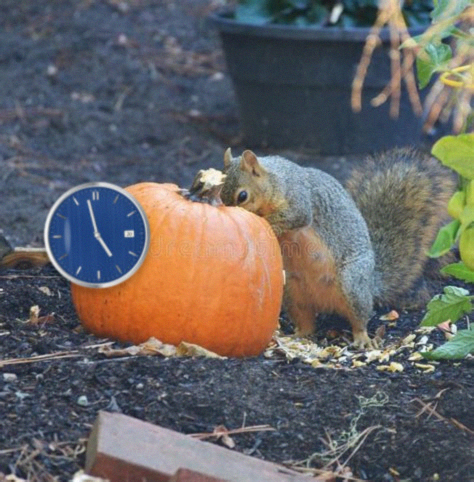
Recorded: 4h58
